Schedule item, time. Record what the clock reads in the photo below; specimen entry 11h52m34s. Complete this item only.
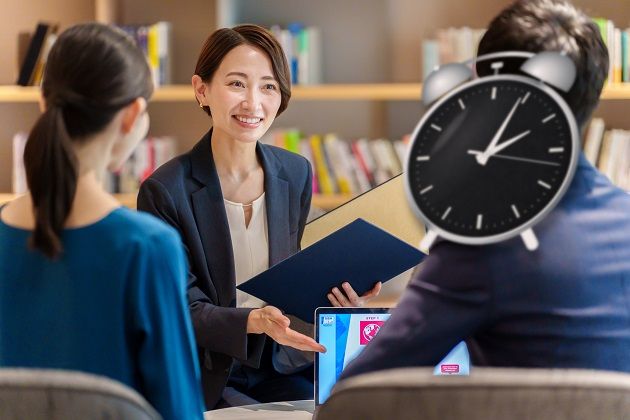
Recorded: 2h04m17s
